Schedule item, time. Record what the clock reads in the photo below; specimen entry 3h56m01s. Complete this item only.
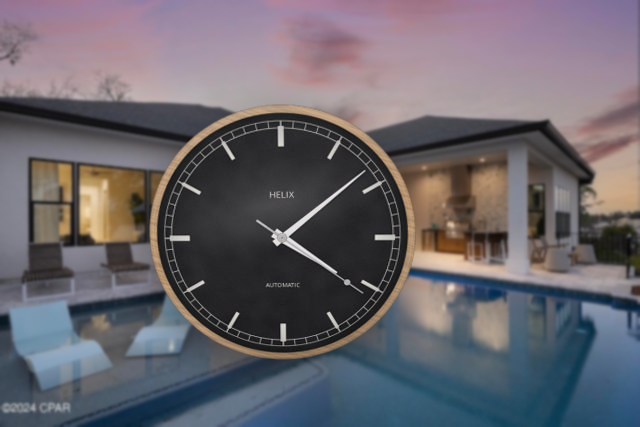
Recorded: 4h08m21s
